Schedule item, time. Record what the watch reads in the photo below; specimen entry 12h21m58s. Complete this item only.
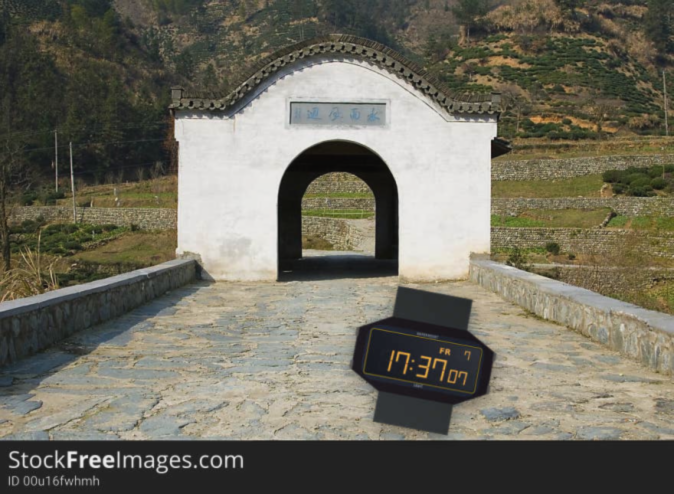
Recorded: 17h37m07s
